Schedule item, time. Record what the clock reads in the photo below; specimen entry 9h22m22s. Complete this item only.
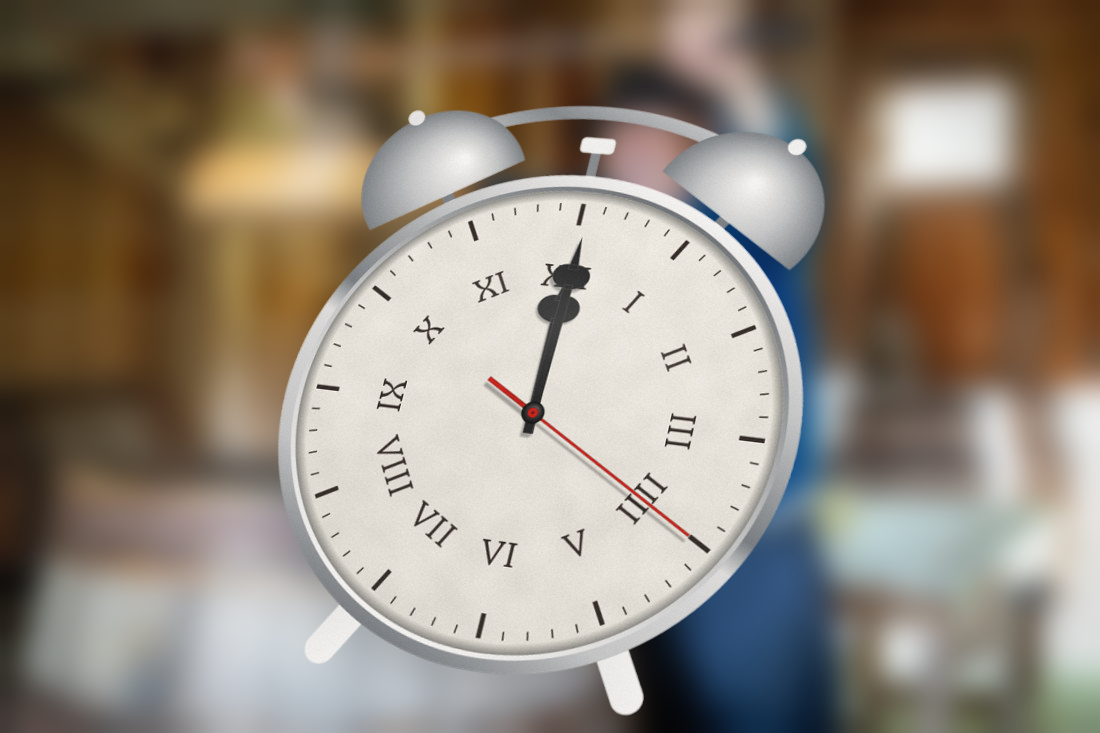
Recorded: 12h00m20s
